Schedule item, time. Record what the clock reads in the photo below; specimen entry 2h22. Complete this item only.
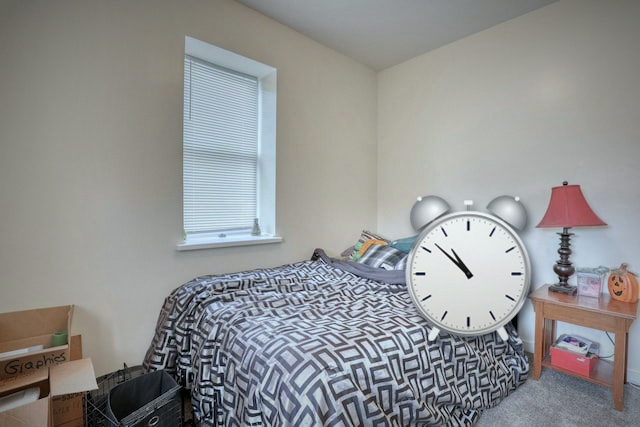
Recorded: 10h52
